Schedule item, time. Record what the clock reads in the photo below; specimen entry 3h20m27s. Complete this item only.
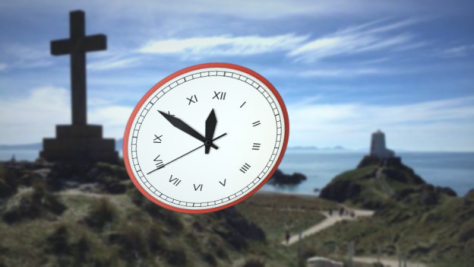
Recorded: 11h49m39s
